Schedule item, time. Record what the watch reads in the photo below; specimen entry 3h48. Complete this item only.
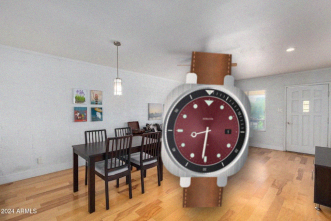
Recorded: 8h31
